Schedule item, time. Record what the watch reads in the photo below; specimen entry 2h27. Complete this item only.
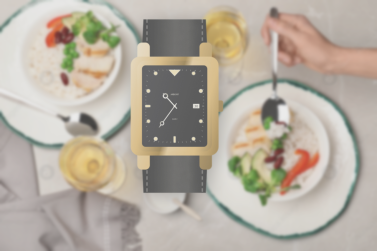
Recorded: 10h36
